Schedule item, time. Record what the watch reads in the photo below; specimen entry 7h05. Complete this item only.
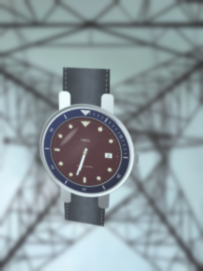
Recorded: 6h33
